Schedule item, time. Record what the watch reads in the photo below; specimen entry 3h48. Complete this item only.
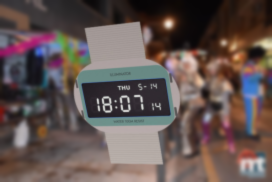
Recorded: 18h07
